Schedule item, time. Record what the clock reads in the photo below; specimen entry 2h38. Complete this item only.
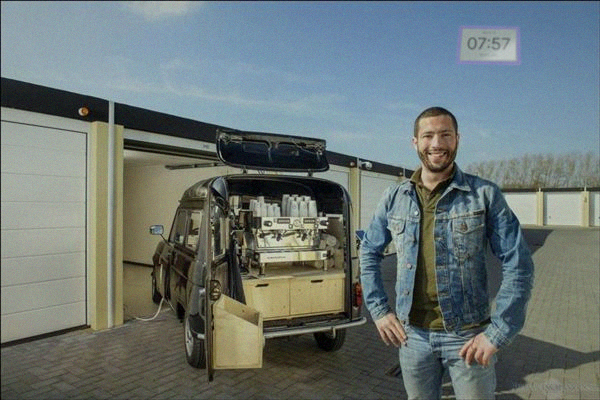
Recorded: 7h57
